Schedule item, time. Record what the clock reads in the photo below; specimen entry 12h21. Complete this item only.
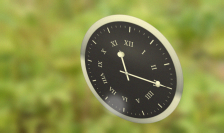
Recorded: 11h15
